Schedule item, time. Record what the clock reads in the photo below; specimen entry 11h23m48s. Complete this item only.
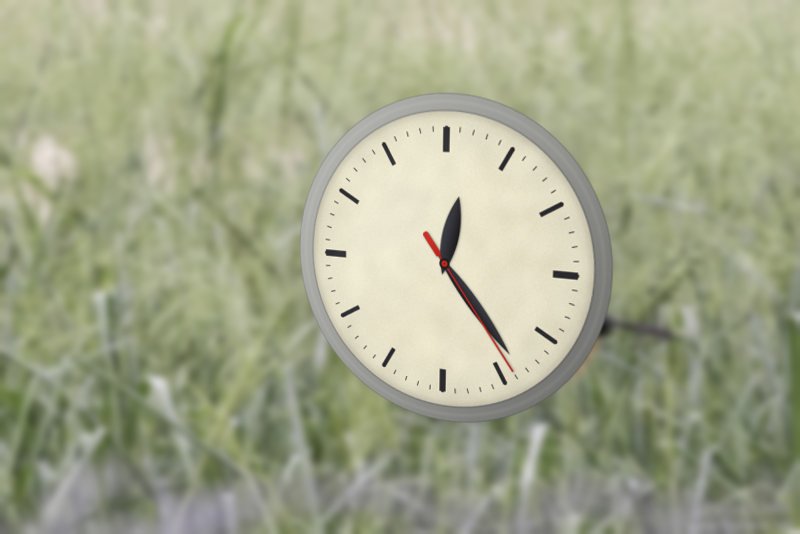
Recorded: 12h23m24s
